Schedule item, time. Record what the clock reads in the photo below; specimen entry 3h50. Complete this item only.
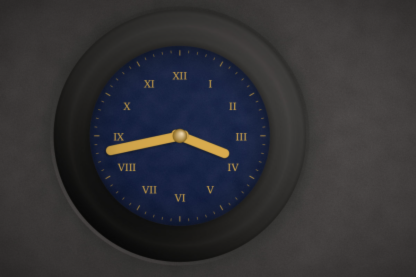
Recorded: 3h43
